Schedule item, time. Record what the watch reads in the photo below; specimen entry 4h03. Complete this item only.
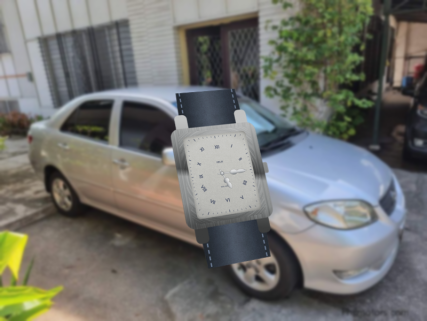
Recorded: 5h15
